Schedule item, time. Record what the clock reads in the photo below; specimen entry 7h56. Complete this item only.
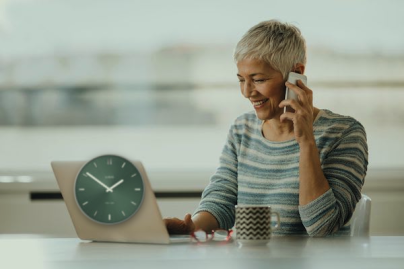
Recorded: 1h51
